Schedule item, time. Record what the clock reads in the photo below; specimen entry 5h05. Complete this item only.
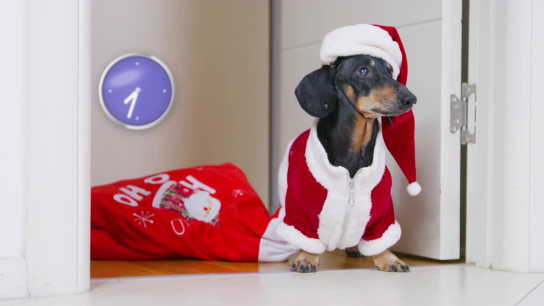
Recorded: 7h33
